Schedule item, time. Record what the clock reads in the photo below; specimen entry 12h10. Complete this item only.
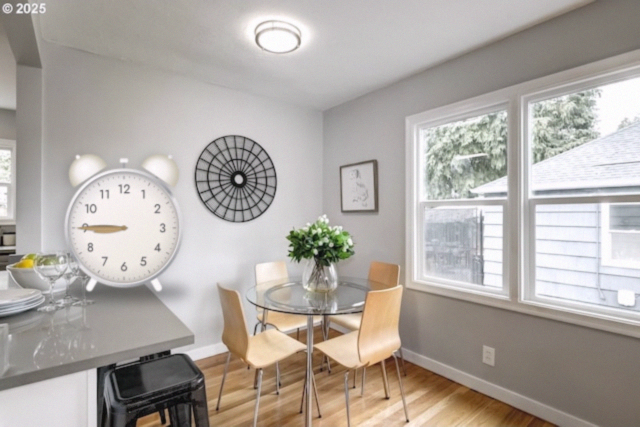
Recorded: 8h45
